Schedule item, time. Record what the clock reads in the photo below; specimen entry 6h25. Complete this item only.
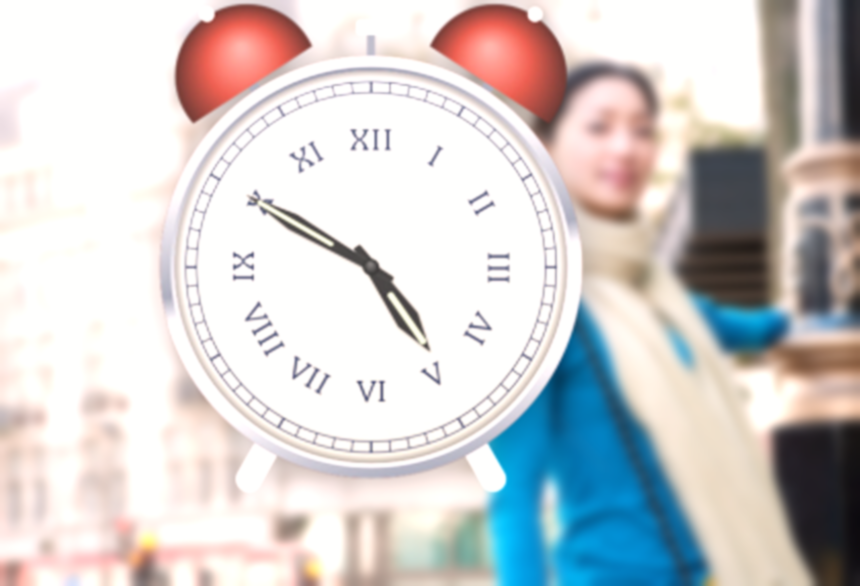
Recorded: 4h50
